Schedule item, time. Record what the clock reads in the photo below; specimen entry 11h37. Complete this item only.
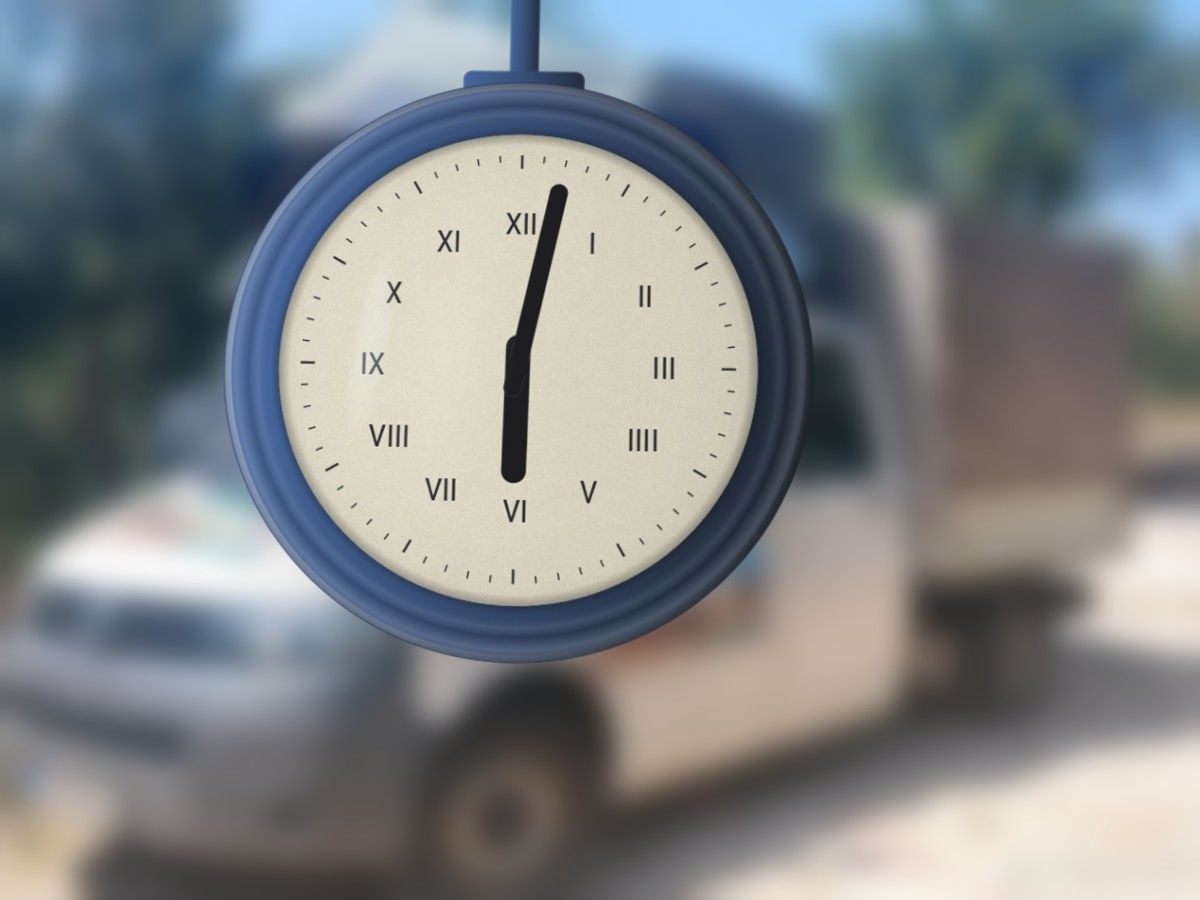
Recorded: 6h02
